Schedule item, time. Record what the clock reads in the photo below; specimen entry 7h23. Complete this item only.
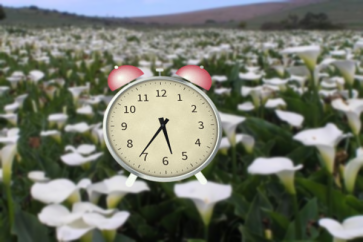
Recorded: 5h36
